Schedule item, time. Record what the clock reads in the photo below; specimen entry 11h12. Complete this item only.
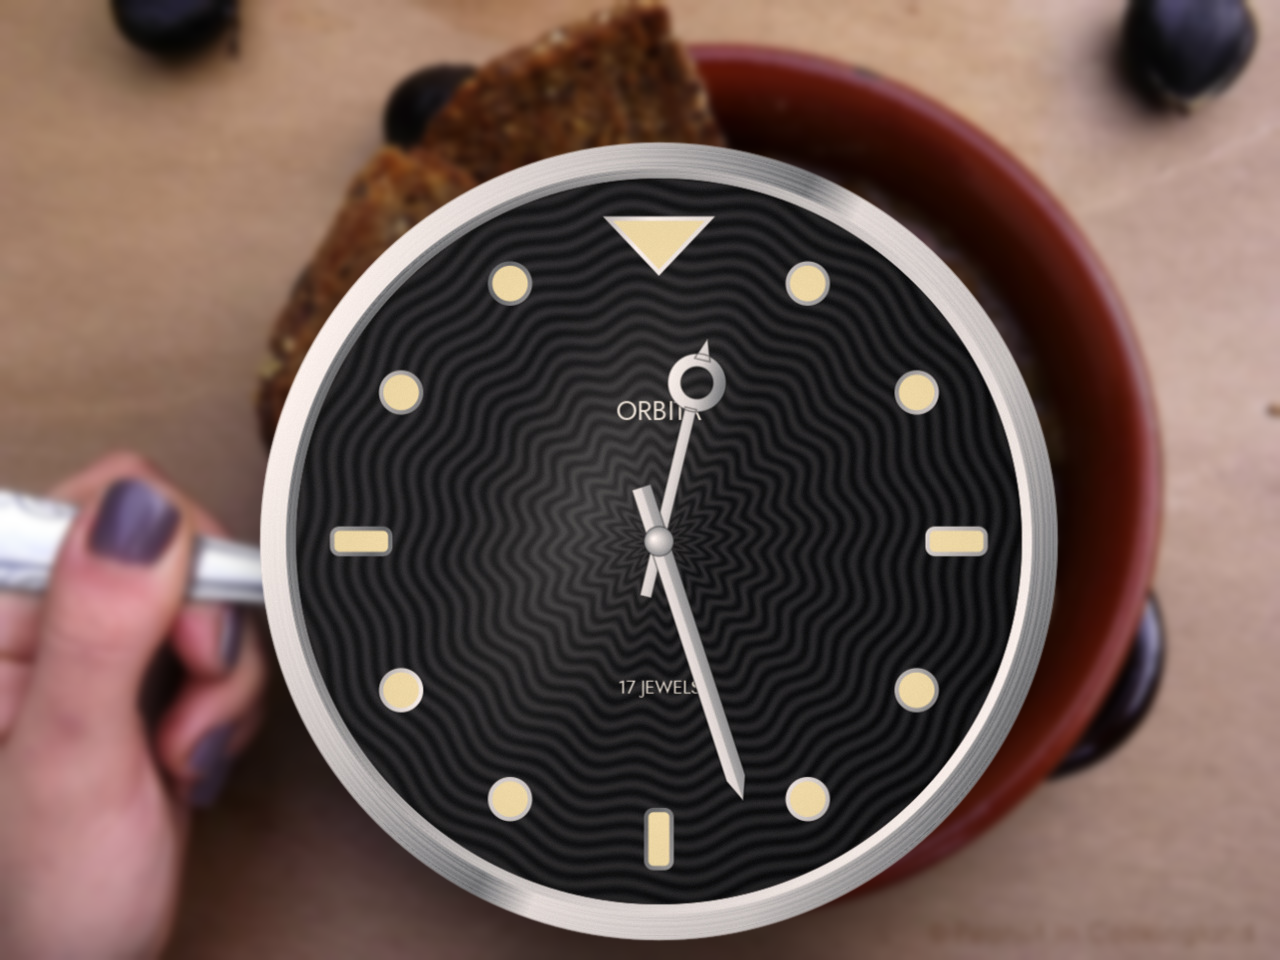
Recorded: 12h27
